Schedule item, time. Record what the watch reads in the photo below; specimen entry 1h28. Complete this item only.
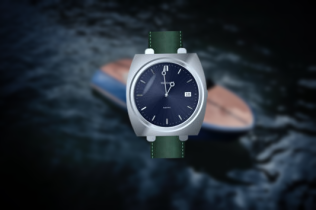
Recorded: 12h59
